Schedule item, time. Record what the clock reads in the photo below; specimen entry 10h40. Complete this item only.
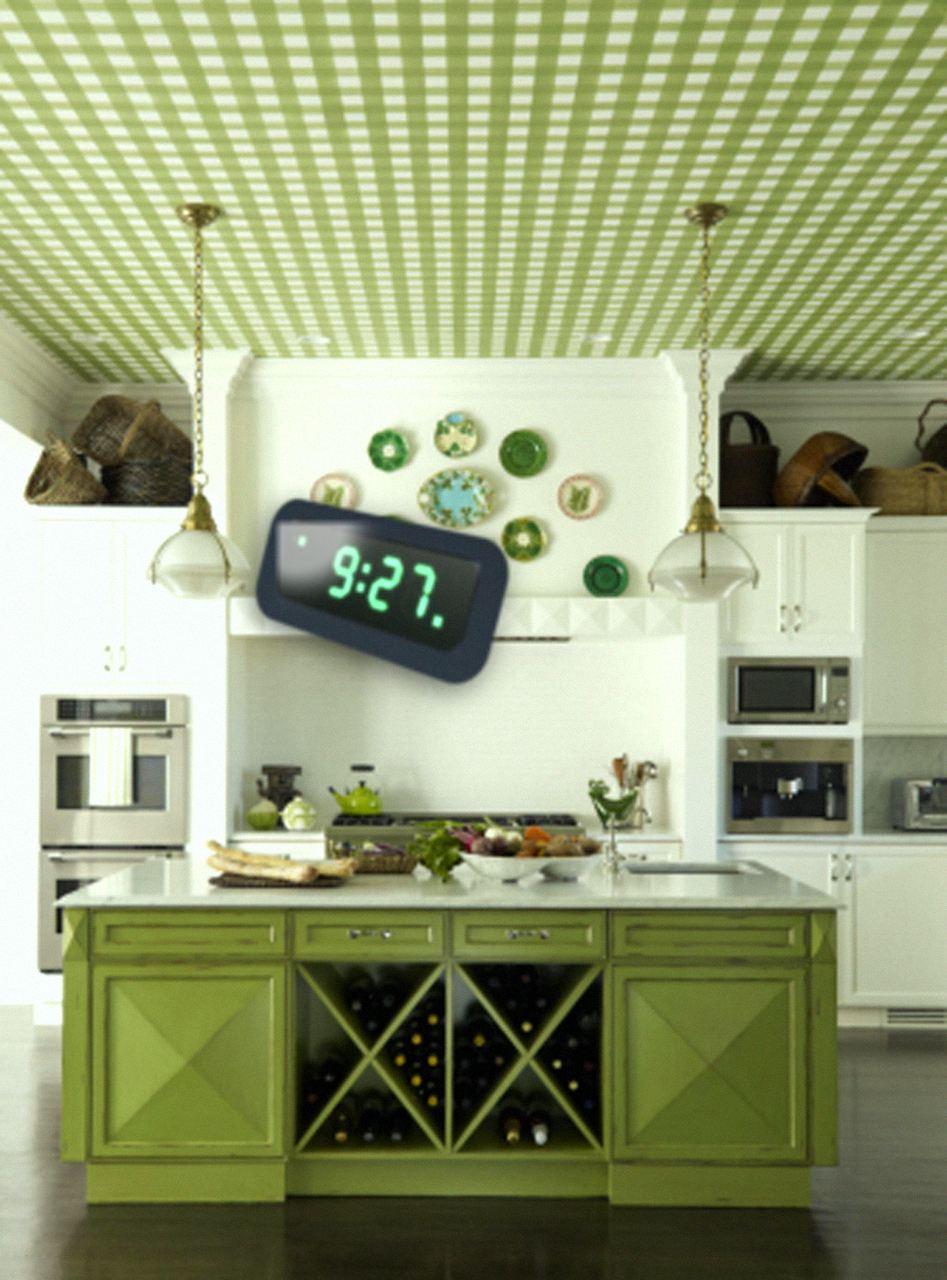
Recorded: 9h27
